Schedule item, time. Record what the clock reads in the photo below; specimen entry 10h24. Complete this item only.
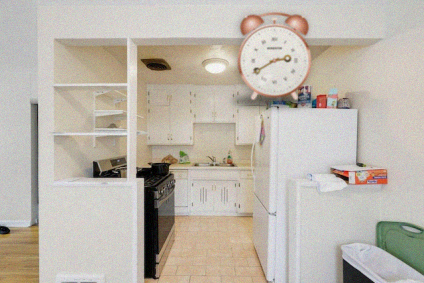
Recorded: 2h40
